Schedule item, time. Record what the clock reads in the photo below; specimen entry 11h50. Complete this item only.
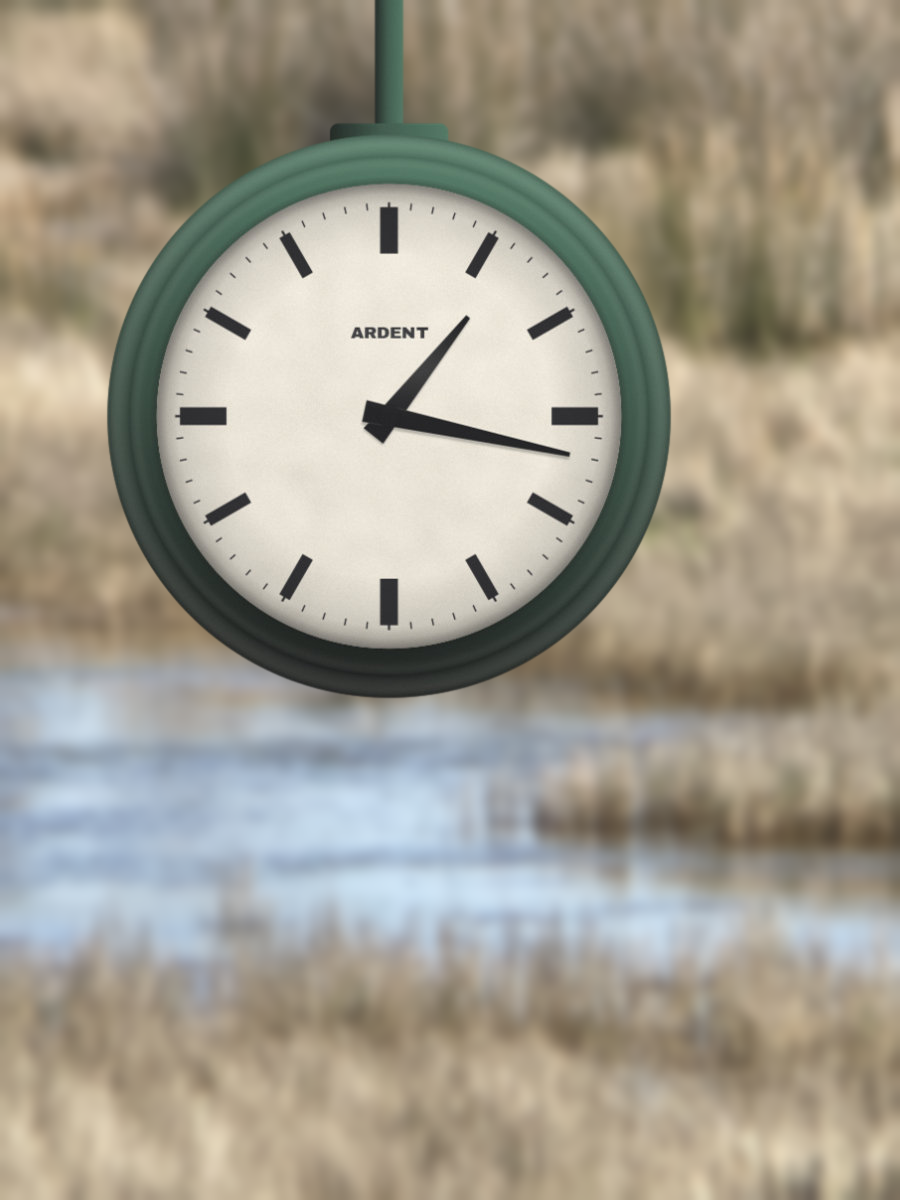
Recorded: 1h17
